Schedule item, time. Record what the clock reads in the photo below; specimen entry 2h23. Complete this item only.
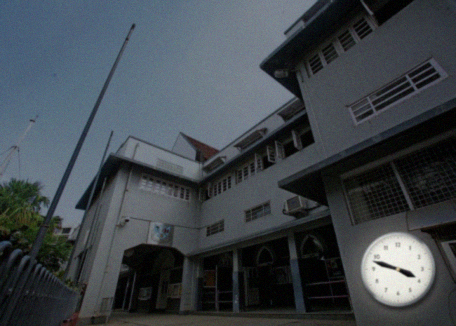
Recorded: 3h48
